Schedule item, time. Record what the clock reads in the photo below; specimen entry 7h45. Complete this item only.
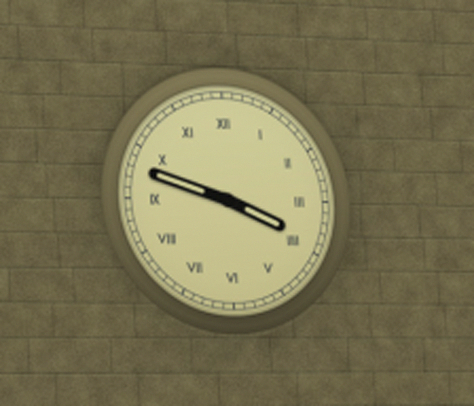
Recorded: 3h48
